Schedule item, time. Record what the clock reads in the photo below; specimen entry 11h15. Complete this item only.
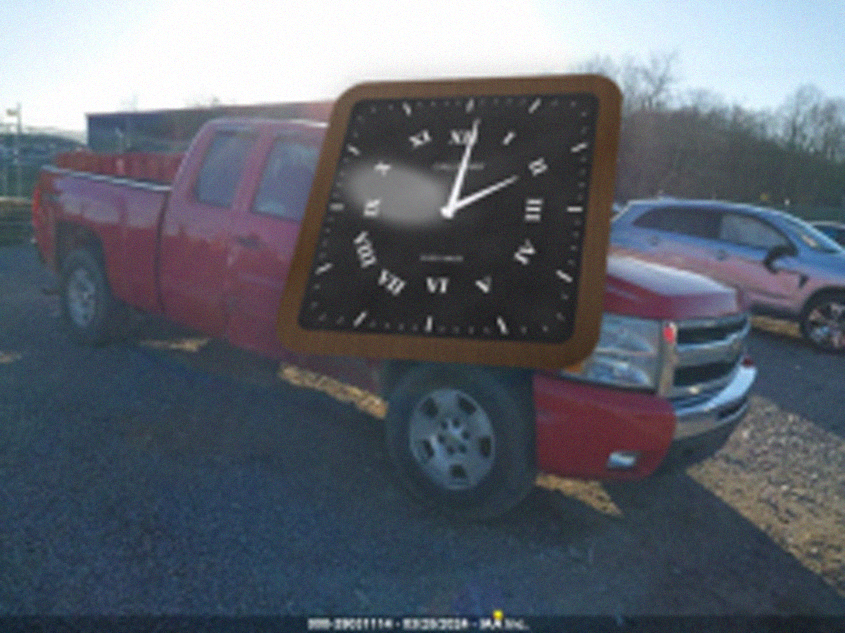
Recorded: 2h01
